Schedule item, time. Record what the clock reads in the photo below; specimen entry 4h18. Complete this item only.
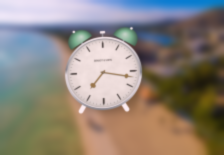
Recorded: 7h17
